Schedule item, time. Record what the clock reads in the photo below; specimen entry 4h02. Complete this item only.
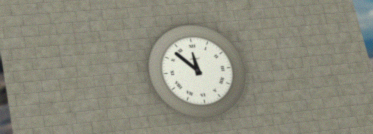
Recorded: 11h53
